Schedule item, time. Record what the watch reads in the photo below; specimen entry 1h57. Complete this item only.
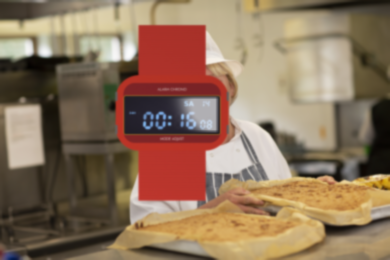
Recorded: 0h16
